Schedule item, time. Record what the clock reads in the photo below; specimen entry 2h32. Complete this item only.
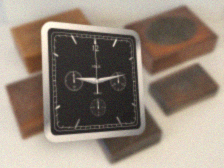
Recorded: 9h13
